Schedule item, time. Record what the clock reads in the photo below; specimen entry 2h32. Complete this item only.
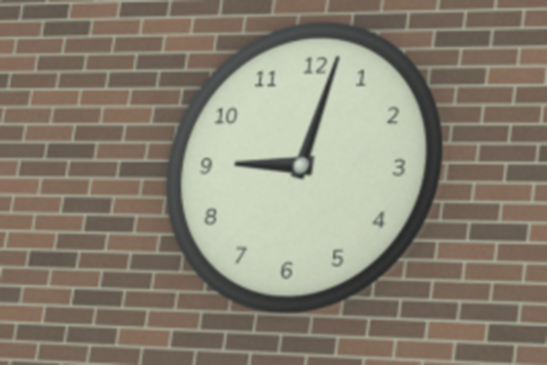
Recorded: 9h02
